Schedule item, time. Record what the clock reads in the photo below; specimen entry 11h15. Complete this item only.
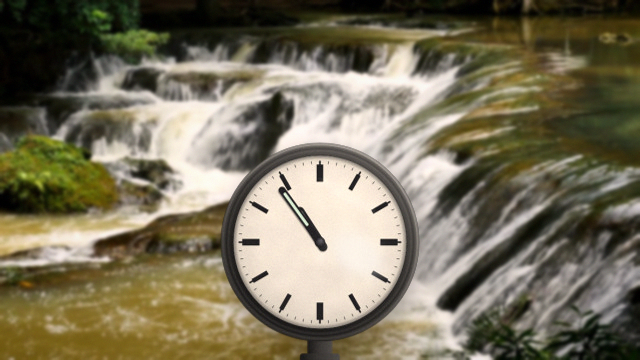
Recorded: 10h54
